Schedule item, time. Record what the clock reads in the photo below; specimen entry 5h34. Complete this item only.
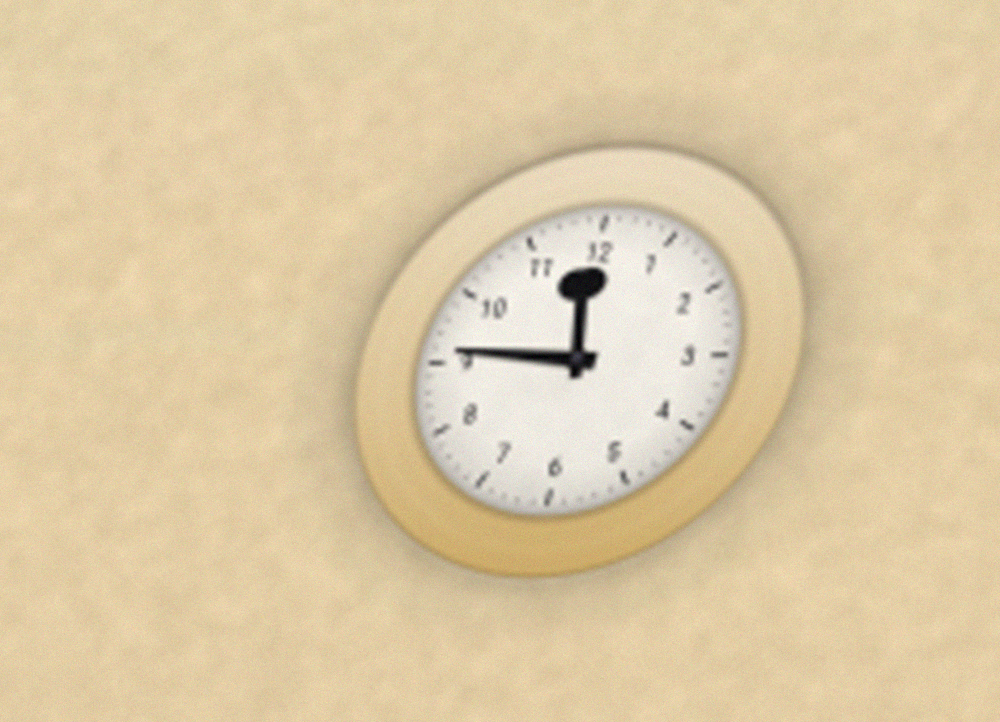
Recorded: 11h46
